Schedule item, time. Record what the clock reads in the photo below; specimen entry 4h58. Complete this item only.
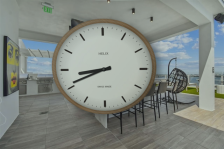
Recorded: 8h41
